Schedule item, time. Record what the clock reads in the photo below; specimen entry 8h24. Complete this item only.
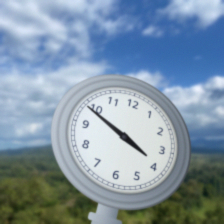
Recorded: 3h49
